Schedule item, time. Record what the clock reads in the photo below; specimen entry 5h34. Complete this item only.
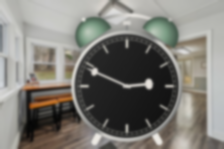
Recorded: 2h49
